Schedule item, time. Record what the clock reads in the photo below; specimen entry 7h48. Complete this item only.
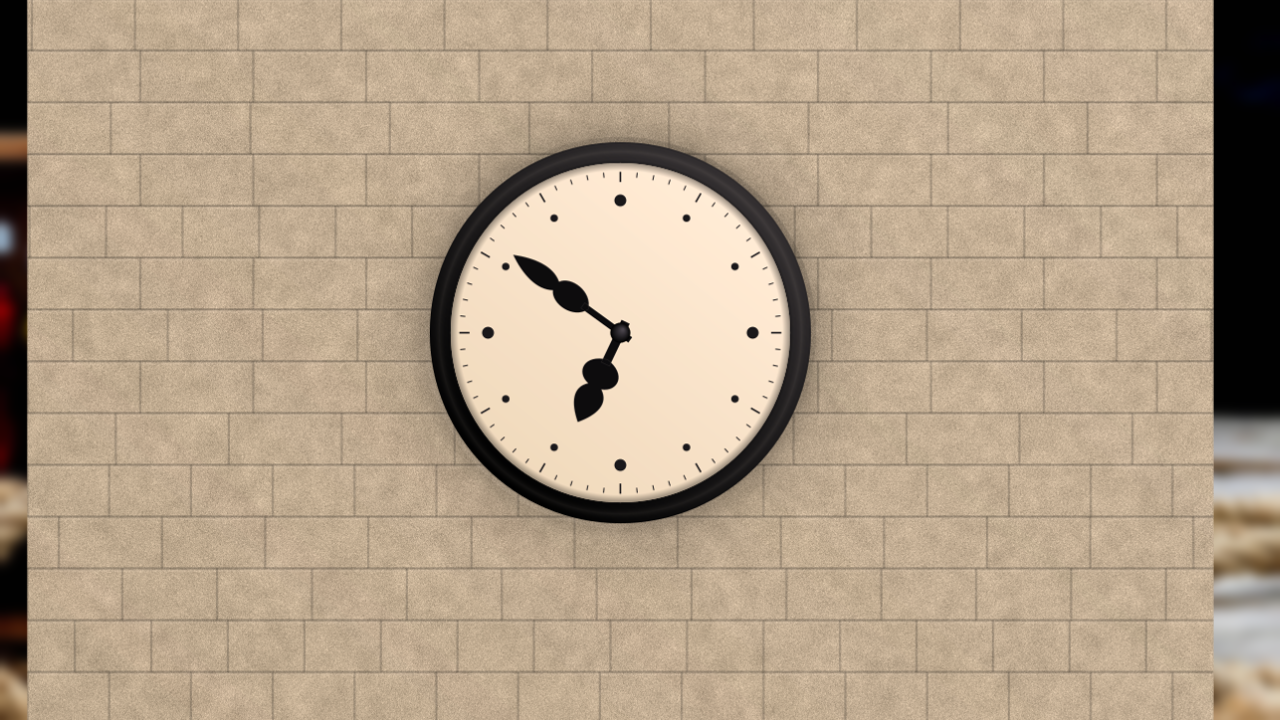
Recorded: 6h51
